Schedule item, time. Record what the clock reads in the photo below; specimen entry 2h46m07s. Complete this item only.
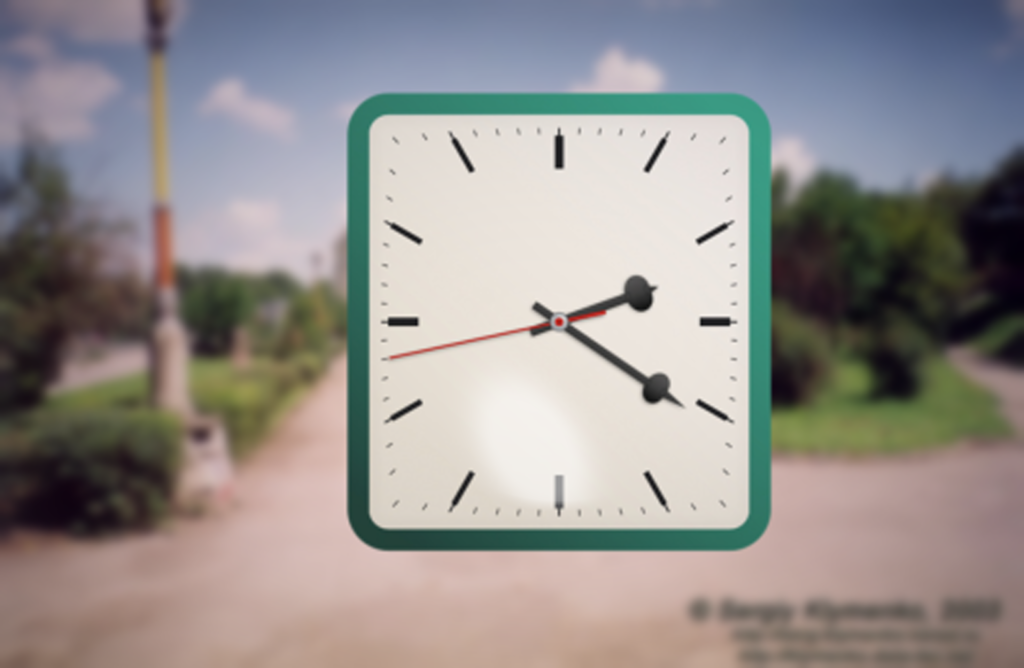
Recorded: 2h20m43s
